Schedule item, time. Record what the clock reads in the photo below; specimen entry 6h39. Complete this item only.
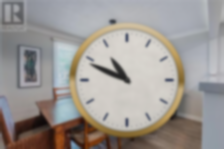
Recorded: 10h49
